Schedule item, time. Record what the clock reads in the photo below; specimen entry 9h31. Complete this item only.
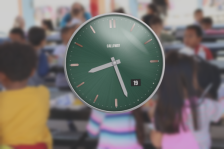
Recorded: 8h27
